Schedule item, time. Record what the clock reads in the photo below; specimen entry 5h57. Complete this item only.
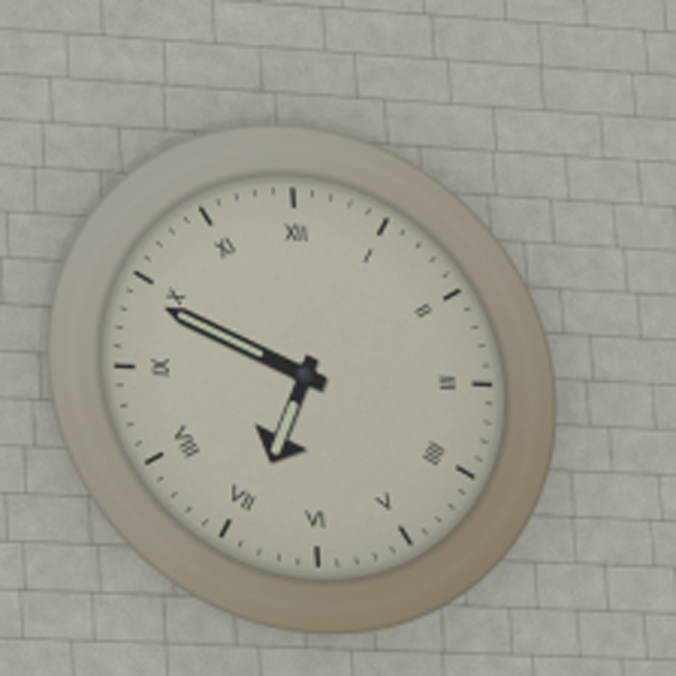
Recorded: 6h49
